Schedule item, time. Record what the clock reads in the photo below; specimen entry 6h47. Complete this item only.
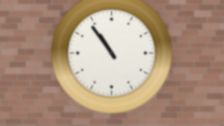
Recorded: 10h54
